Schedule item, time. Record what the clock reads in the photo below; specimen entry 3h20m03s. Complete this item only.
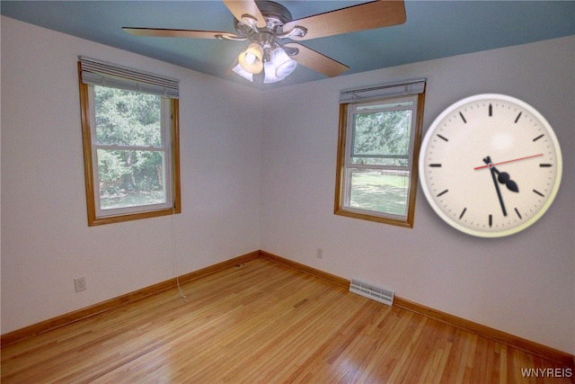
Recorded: 4h27m13s
